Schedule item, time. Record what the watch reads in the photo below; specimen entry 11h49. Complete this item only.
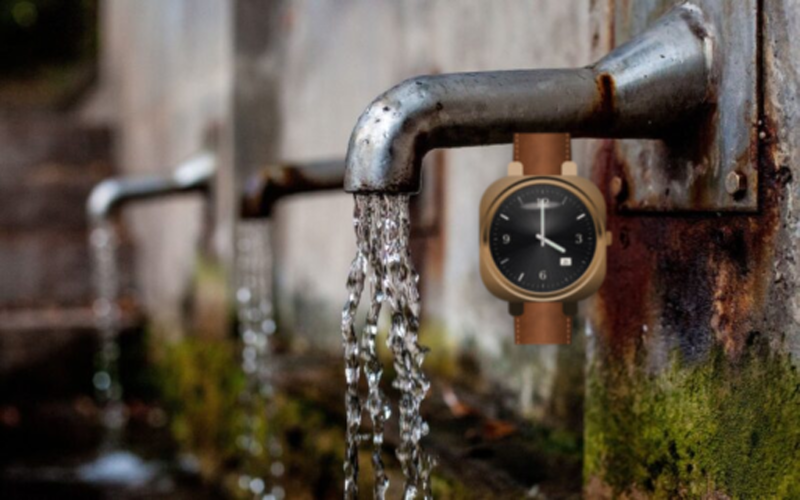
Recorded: 4h00
